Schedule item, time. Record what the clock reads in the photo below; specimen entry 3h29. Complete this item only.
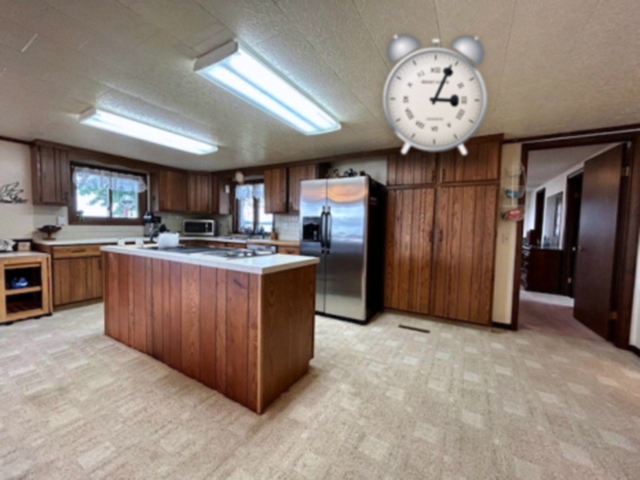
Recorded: 3h04
